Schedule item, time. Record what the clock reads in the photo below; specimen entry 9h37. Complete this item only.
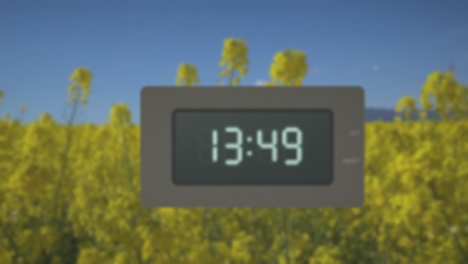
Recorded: 13h49
